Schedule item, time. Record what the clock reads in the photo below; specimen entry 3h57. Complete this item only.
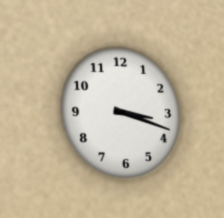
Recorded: 3h18
